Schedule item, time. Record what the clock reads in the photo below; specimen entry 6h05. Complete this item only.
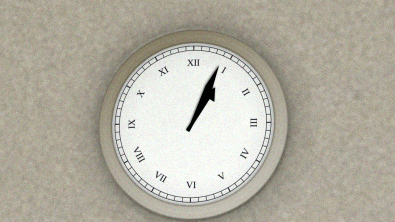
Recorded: 1h04
